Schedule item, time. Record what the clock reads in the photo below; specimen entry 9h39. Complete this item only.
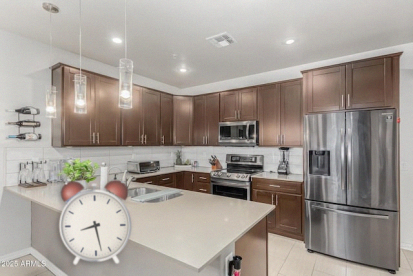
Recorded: 8h28
